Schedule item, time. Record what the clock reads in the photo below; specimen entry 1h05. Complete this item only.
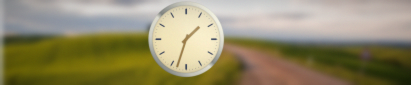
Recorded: 1h33
